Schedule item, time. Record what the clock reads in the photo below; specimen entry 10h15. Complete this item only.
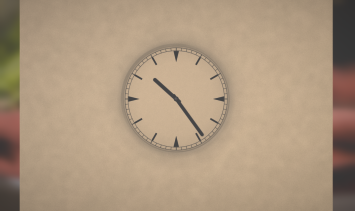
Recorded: 10h24
